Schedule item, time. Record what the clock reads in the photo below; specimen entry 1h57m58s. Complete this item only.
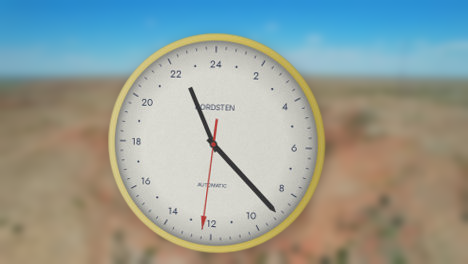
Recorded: 22h22m31s
